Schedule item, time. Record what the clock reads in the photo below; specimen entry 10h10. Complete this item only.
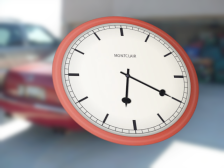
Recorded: 6h20
